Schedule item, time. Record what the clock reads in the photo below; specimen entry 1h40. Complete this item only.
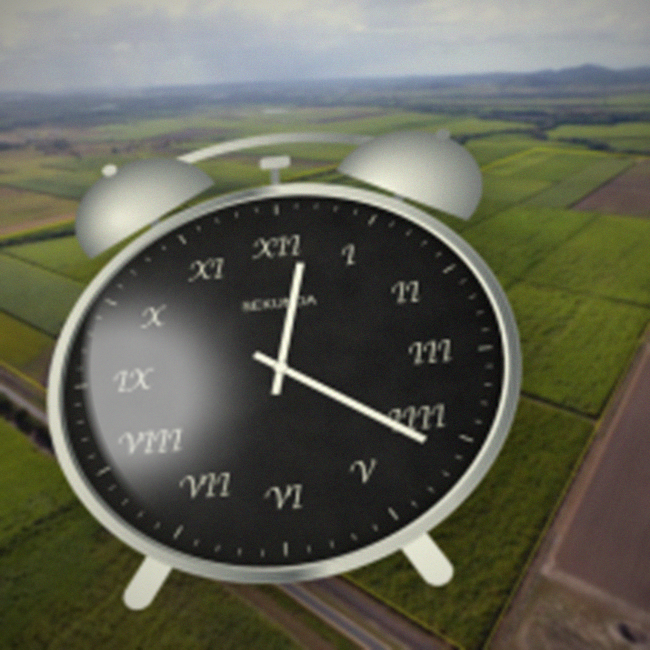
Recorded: 12h21
